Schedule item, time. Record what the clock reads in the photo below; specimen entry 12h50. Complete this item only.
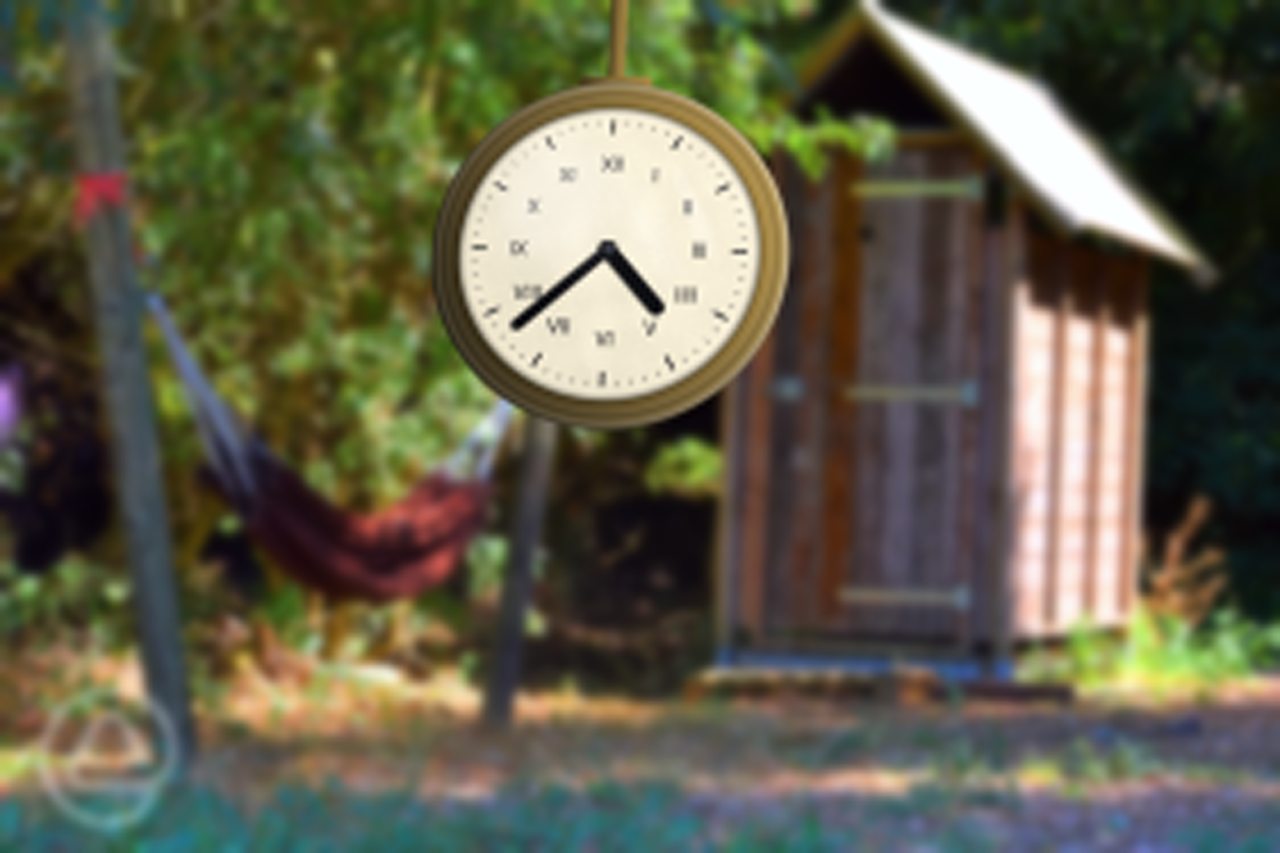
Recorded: 4h38
